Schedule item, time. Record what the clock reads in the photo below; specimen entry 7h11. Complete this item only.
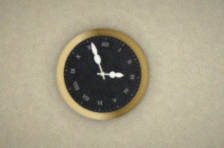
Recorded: 2h56
